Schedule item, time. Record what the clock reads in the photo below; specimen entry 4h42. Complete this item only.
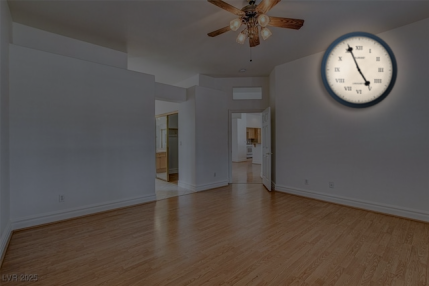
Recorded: 4h56
